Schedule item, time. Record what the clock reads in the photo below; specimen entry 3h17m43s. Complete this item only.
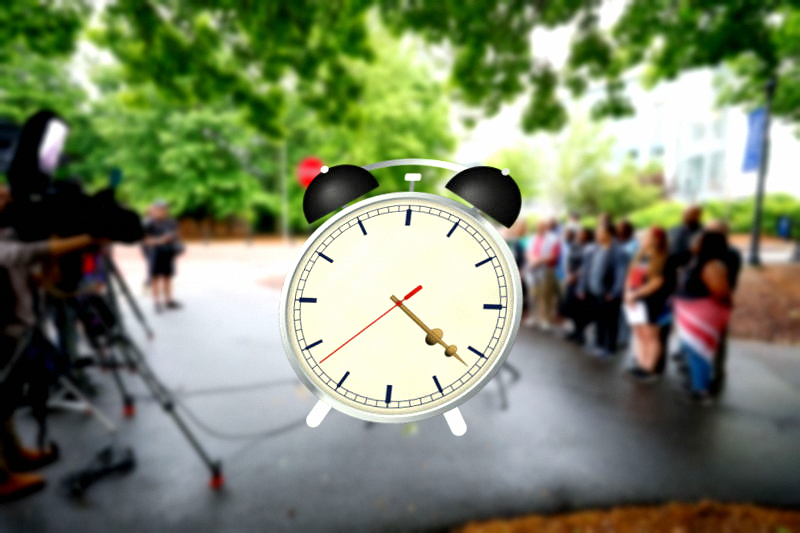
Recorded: 4h21m38s
